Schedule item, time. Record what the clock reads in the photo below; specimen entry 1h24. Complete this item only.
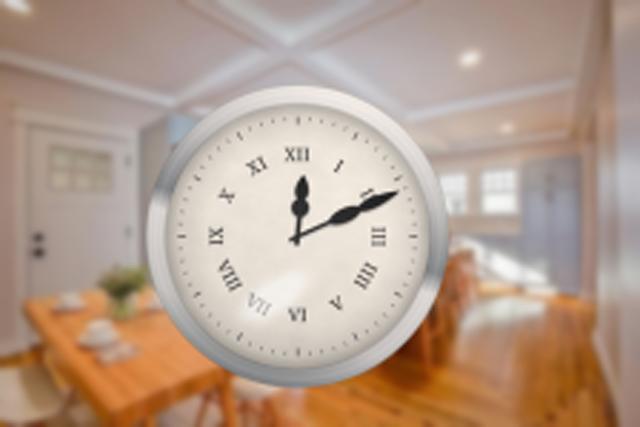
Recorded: 12h11
